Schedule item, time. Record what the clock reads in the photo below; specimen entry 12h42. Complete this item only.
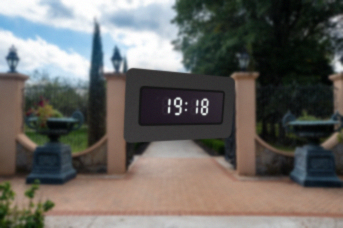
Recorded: 19h18
